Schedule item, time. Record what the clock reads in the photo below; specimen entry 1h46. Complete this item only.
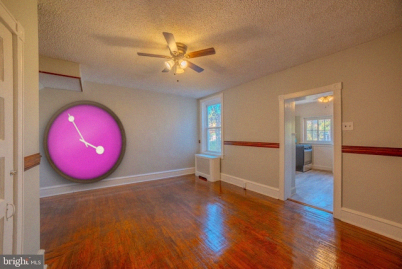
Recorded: 3h55
